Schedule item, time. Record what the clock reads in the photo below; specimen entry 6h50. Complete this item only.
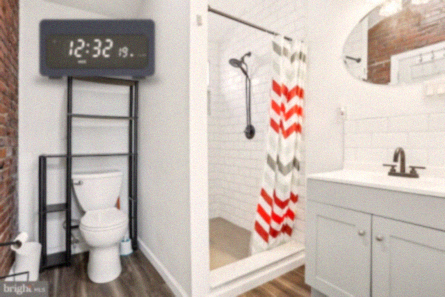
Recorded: 12h32
